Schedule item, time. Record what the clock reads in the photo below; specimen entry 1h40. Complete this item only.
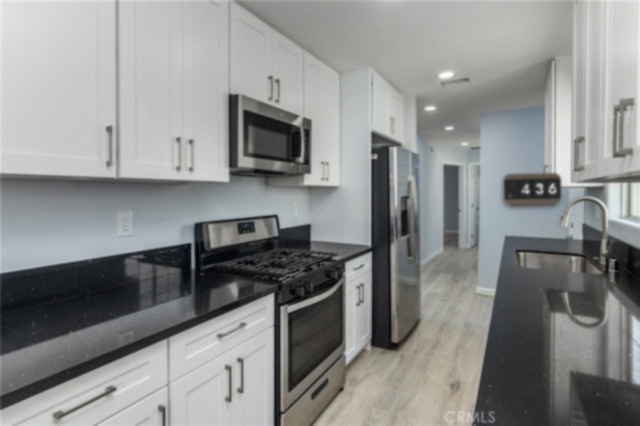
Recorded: 4h36
